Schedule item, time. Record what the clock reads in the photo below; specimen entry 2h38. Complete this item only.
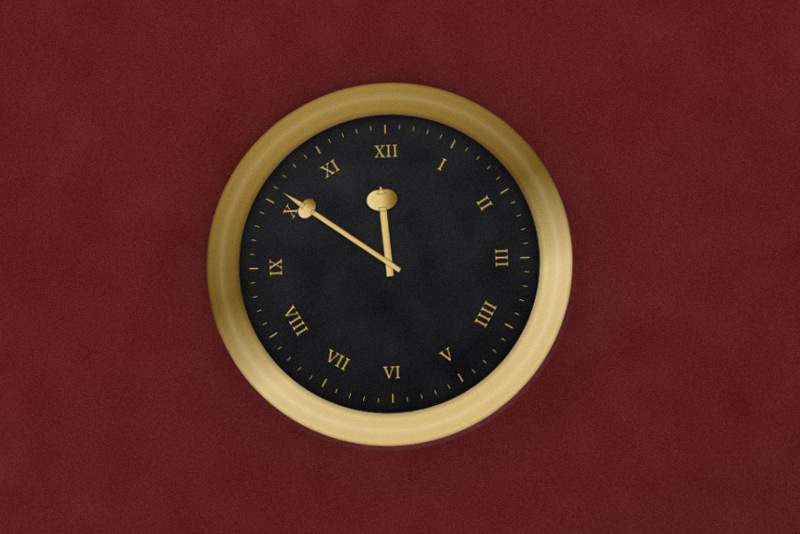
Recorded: 11h51
